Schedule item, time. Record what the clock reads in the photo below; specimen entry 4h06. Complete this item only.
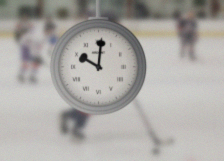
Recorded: 10h01
